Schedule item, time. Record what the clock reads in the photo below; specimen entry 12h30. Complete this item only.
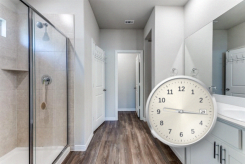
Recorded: 9h16
